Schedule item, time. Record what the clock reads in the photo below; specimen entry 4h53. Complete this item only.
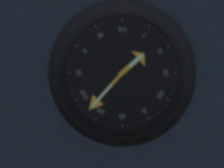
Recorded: 1h37
